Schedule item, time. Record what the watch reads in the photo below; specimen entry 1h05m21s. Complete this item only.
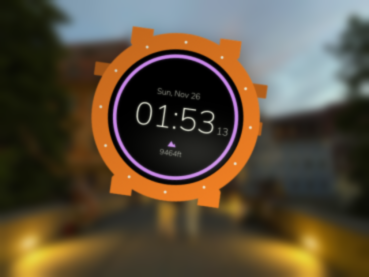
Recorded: 1h53m13s
